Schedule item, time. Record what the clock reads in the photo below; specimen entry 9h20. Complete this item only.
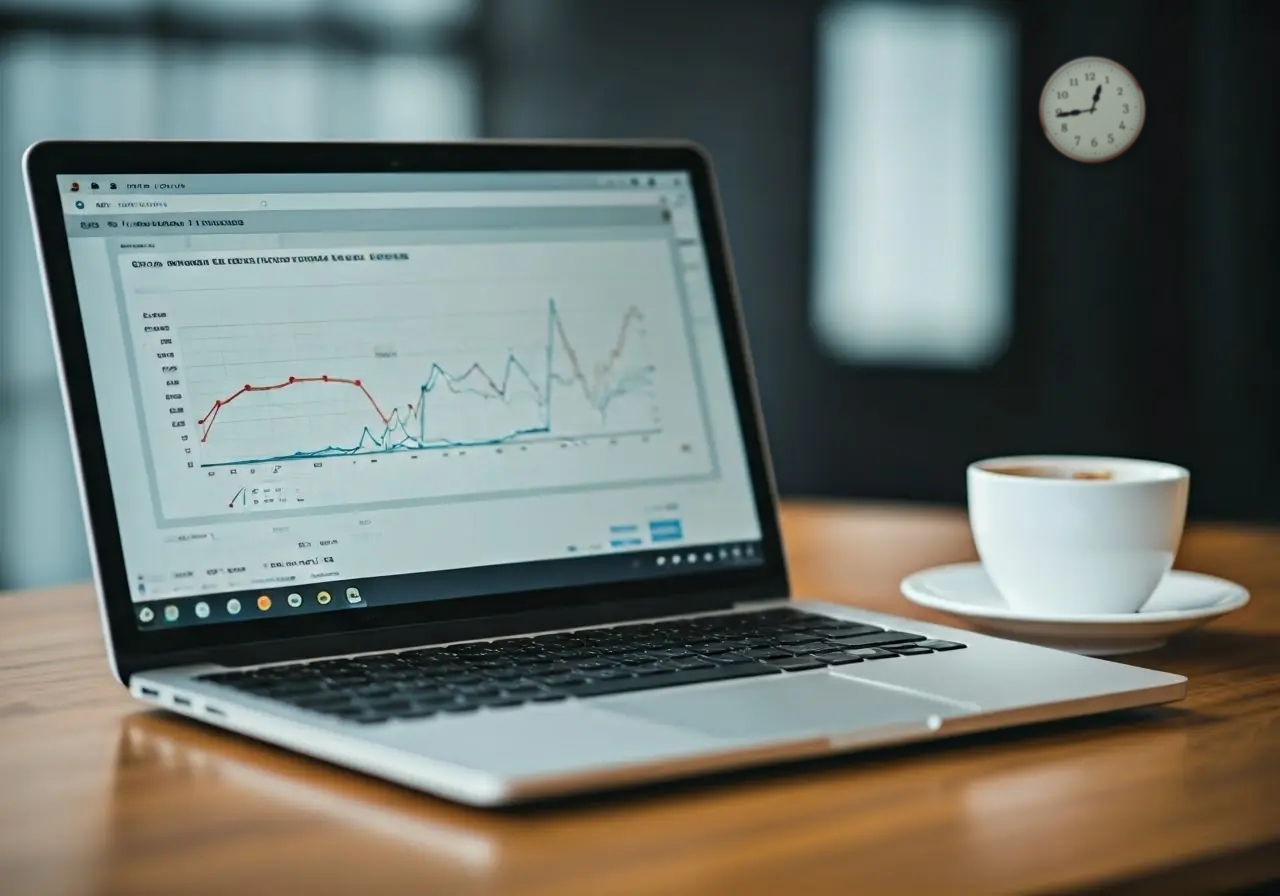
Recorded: 12h44
